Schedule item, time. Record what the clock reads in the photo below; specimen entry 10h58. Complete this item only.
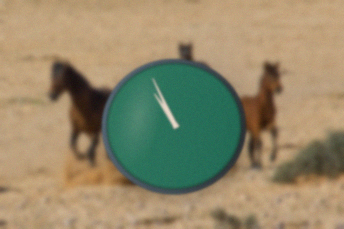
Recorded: 10h56
